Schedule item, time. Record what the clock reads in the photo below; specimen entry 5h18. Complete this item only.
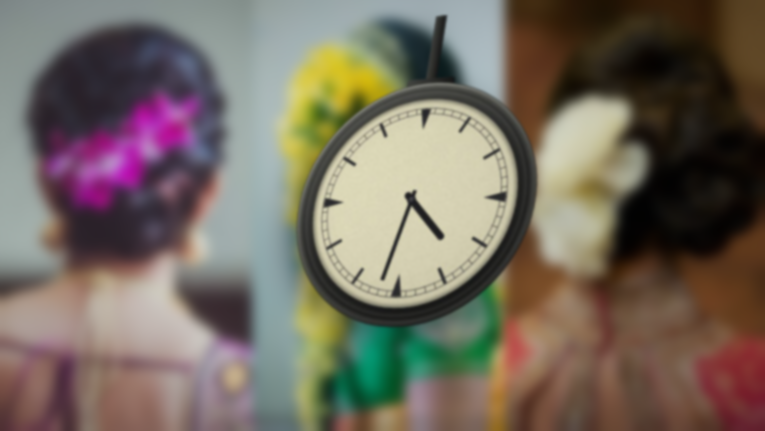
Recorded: 4h32
